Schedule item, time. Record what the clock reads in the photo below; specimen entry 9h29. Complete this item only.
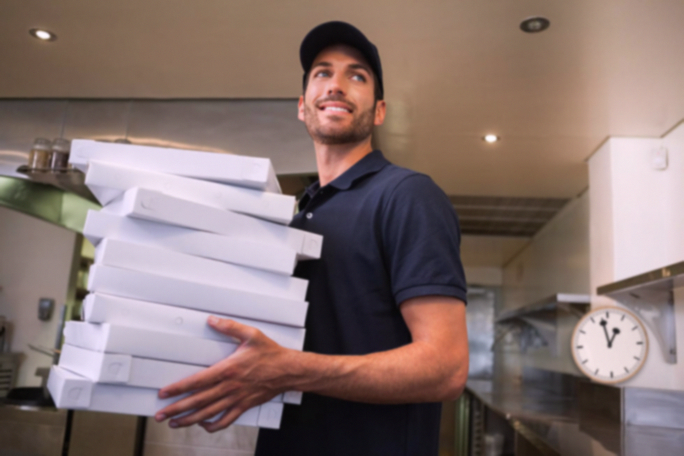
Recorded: 12h58
